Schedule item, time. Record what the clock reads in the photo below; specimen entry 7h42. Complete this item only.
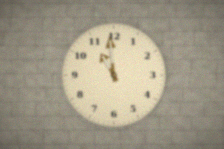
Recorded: 10h59
